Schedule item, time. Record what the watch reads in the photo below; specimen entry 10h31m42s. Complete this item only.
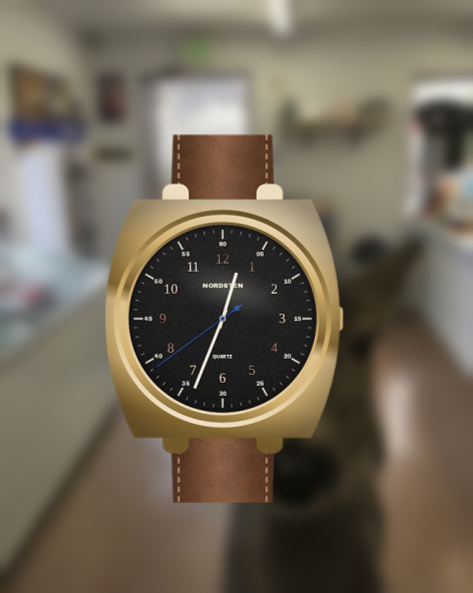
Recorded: 12h33m39s
